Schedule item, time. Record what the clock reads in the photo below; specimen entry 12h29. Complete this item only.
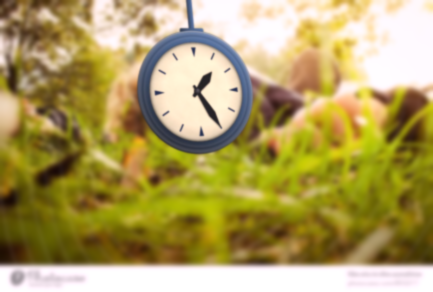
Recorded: 1h25
